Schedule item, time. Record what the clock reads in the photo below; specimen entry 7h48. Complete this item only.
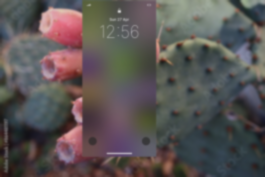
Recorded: 12h56
